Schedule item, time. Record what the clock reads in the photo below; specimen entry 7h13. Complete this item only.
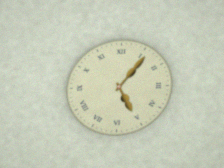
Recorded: 5h06
